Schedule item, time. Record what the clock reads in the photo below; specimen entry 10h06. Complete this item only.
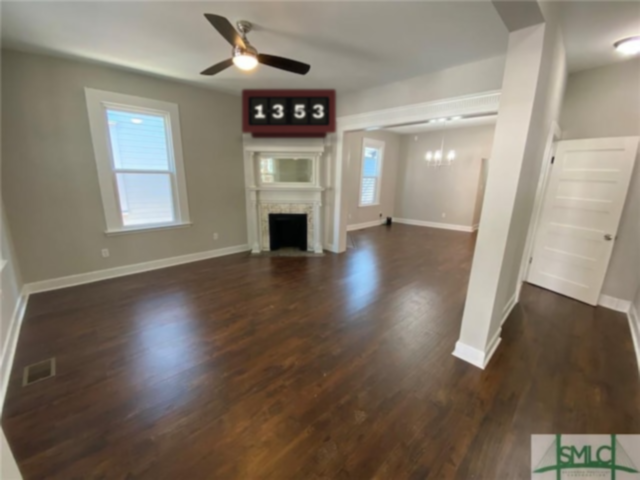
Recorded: 13h53
